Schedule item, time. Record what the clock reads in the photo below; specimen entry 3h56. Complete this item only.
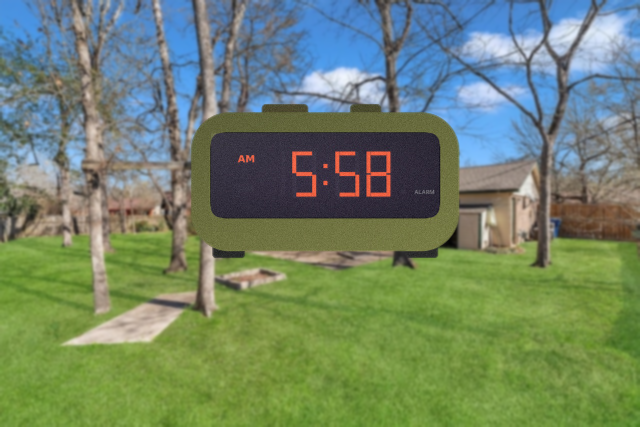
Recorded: 5h58
